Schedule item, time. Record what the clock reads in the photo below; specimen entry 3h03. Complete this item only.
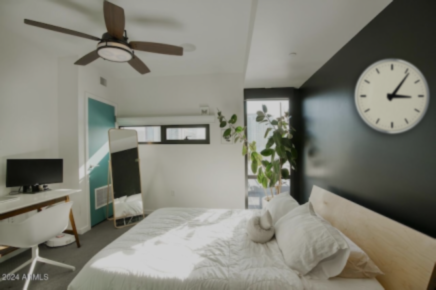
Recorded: 3h06
